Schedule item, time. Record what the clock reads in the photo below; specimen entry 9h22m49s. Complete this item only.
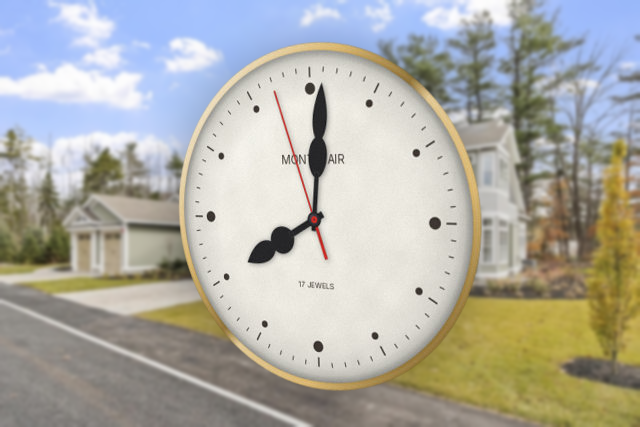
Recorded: 8h00m57s
